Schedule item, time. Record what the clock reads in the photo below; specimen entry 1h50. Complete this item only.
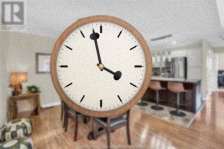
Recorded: 3h58
